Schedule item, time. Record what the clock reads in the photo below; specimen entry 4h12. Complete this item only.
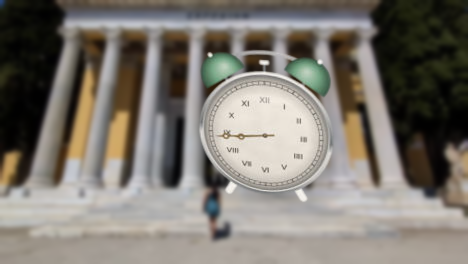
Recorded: 8h44
